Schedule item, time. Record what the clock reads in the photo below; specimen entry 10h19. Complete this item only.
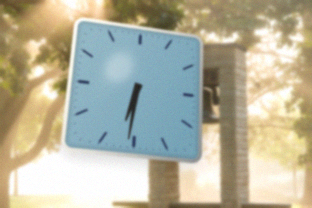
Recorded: 6h31
